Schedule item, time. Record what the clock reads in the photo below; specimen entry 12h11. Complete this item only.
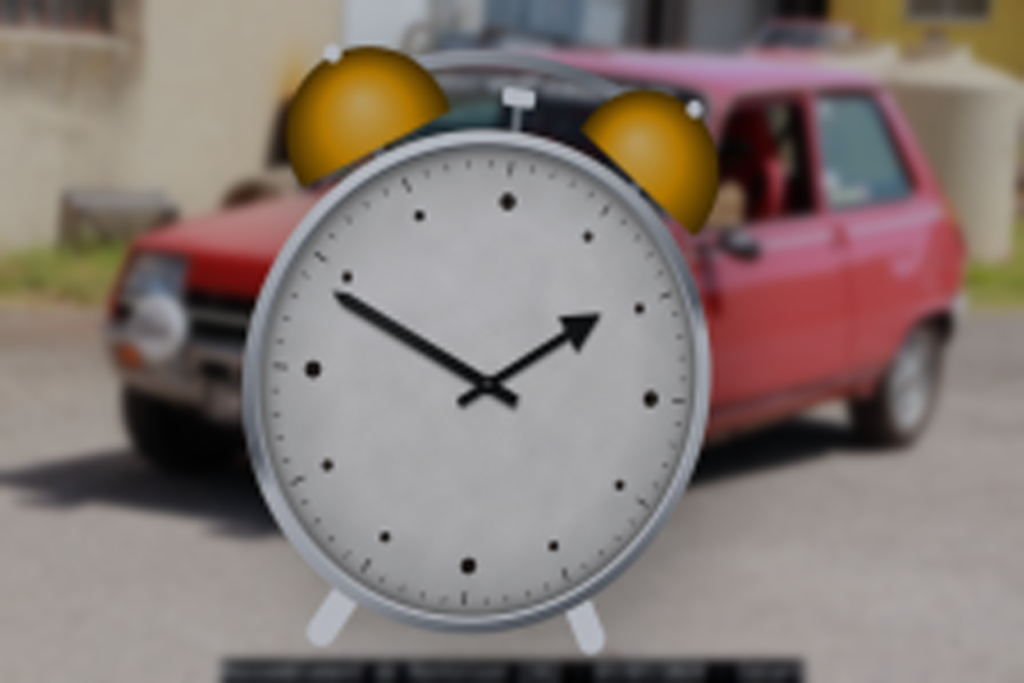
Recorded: 1h49
